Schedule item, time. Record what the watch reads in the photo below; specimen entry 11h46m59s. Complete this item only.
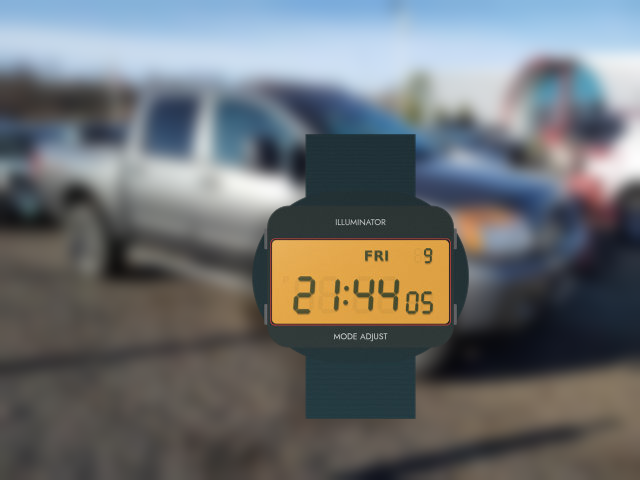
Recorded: 21h44m05s
